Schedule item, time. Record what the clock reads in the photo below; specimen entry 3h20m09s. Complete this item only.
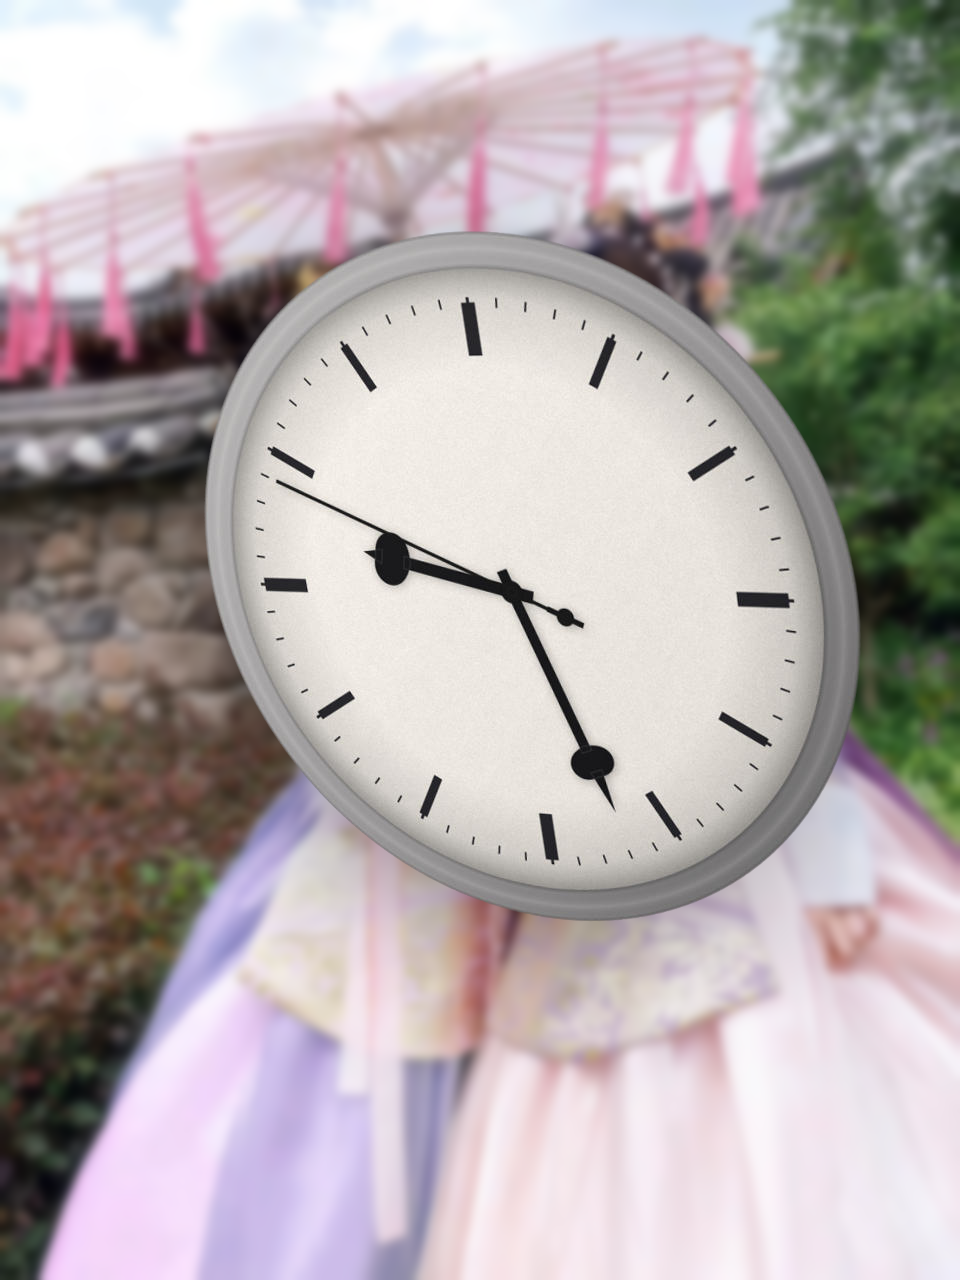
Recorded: 9h26m49s
